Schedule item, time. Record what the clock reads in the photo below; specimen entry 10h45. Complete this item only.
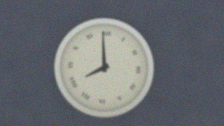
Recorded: 7h59
